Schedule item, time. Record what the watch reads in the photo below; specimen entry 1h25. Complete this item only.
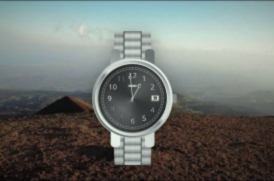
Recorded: 12h59
